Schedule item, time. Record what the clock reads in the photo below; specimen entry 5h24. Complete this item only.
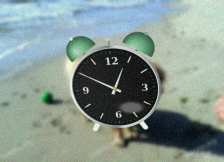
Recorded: 12h50
